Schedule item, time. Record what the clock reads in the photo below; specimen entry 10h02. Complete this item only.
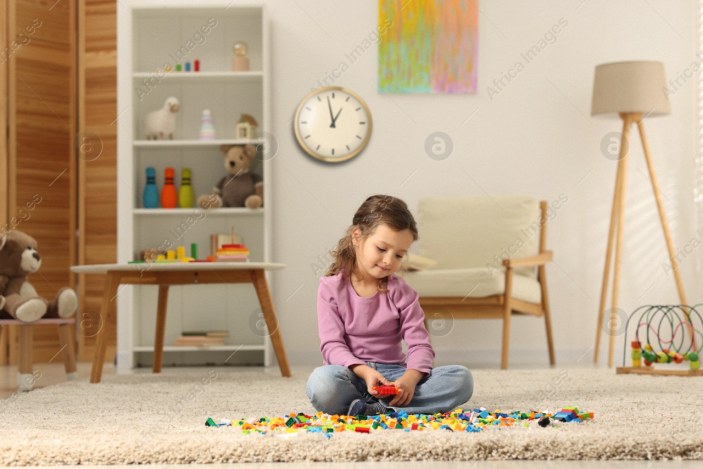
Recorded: 12h58
